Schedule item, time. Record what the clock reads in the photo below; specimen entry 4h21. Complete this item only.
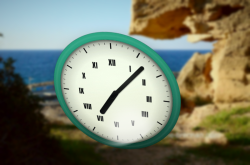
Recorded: 7h07
